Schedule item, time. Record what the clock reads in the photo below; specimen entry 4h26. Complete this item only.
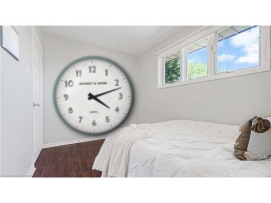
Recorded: 4h12
